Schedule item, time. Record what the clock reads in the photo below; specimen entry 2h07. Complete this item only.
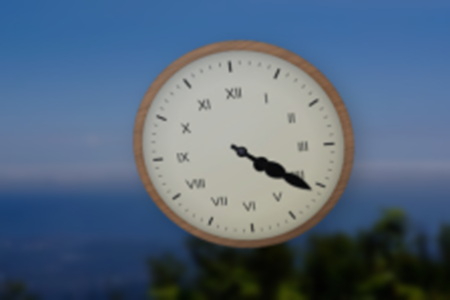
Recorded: 4h21
